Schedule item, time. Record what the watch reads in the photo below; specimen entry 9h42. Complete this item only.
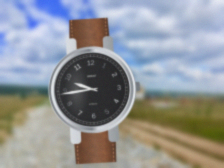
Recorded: 9h44
